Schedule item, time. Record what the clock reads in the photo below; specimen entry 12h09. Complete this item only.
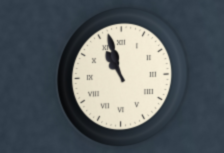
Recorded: 10h57
